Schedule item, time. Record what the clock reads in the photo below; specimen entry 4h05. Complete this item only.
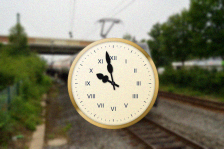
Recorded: 9h58
